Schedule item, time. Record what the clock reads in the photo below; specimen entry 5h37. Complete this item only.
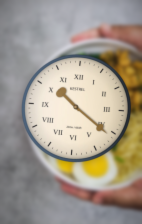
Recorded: 10h21
